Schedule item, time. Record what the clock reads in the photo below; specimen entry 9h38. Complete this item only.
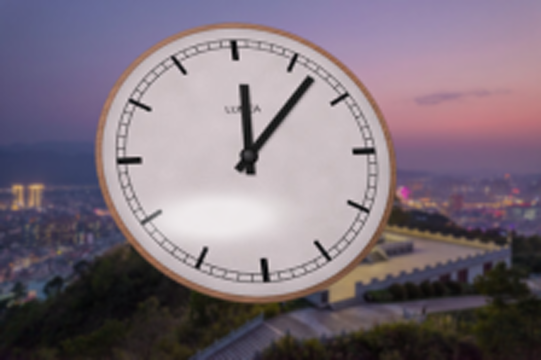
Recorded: 12h07
